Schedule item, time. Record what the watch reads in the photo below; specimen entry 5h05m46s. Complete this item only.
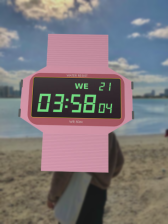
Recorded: 3h58m04s
